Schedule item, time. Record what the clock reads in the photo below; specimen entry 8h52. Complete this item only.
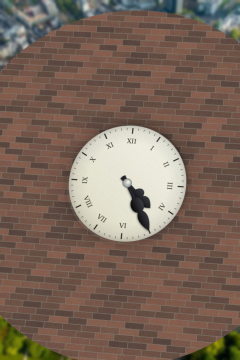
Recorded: 4h25
